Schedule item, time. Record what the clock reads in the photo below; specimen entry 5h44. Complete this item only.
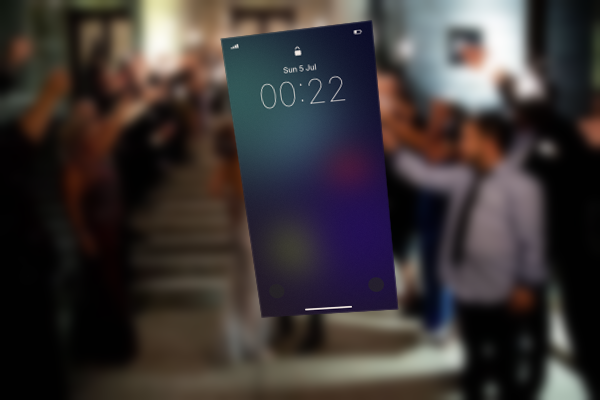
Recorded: 0h22
